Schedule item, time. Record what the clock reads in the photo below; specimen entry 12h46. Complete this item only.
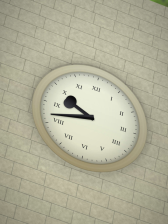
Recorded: 9h42
